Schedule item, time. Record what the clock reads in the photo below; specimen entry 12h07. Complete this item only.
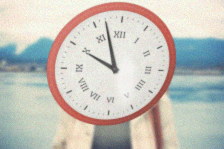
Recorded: 9h57
